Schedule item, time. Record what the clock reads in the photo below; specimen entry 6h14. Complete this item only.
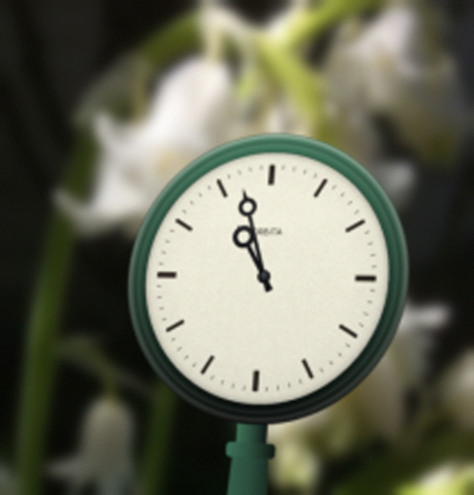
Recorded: 10h57
